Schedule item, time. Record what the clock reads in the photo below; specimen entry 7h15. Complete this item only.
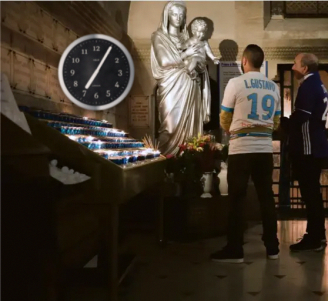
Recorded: 7h05
